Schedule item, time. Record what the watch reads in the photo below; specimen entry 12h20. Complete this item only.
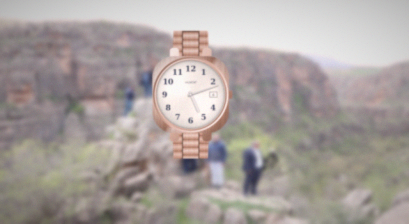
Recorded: 5h12
